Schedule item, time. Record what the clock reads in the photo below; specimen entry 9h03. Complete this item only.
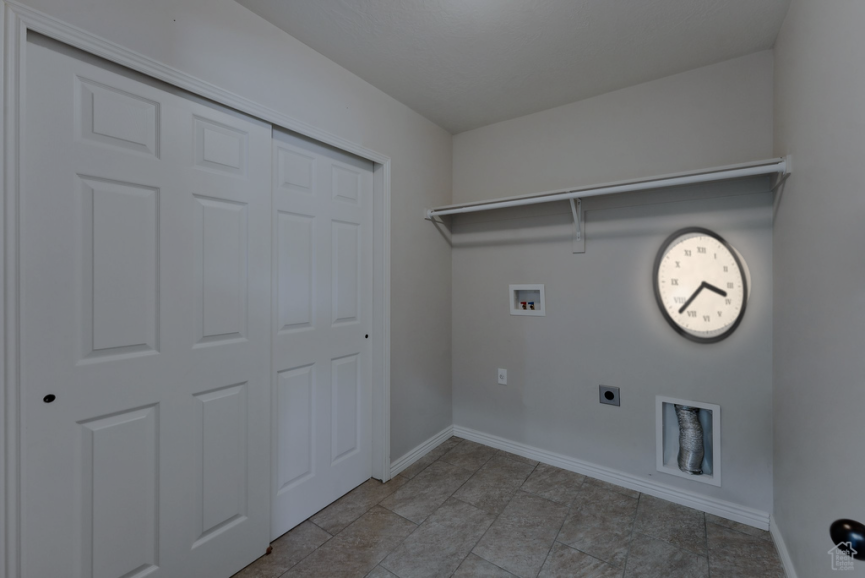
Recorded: 3h38
